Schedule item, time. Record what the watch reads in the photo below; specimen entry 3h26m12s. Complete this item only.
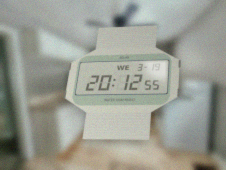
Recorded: 20h12m55s
